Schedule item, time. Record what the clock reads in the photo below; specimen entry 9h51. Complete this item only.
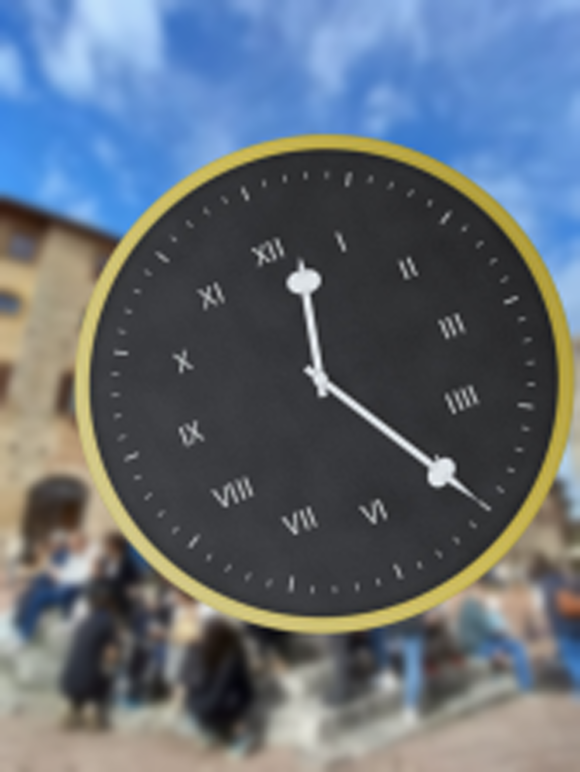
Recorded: 12h25
